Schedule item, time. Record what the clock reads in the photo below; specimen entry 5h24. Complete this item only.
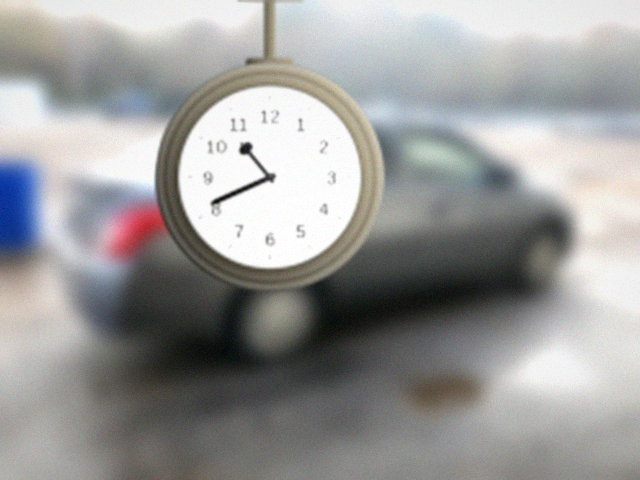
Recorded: 10h41
